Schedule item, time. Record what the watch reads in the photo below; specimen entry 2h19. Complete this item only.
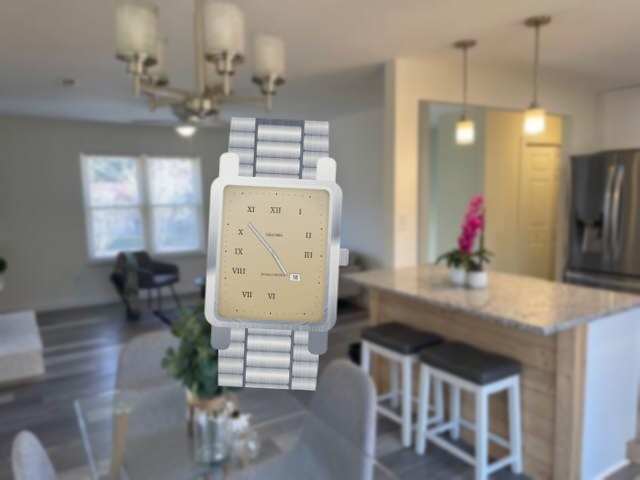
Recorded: 4h53
